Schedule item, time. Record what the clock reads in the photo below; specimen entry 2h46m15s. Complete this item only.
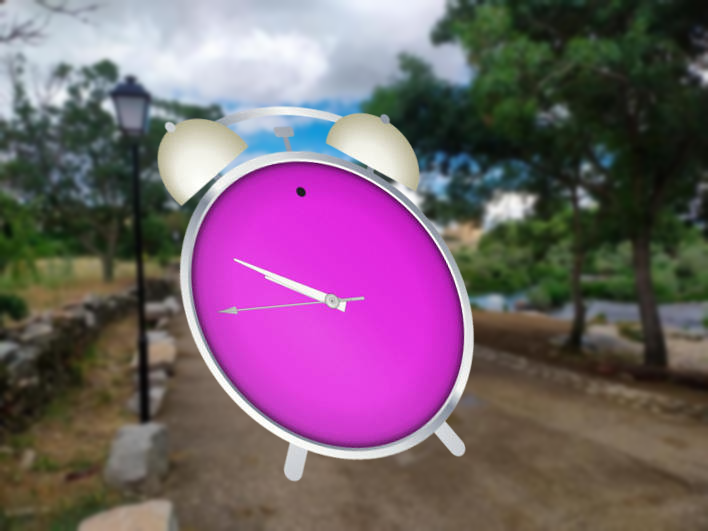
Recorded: 9h49m45s
